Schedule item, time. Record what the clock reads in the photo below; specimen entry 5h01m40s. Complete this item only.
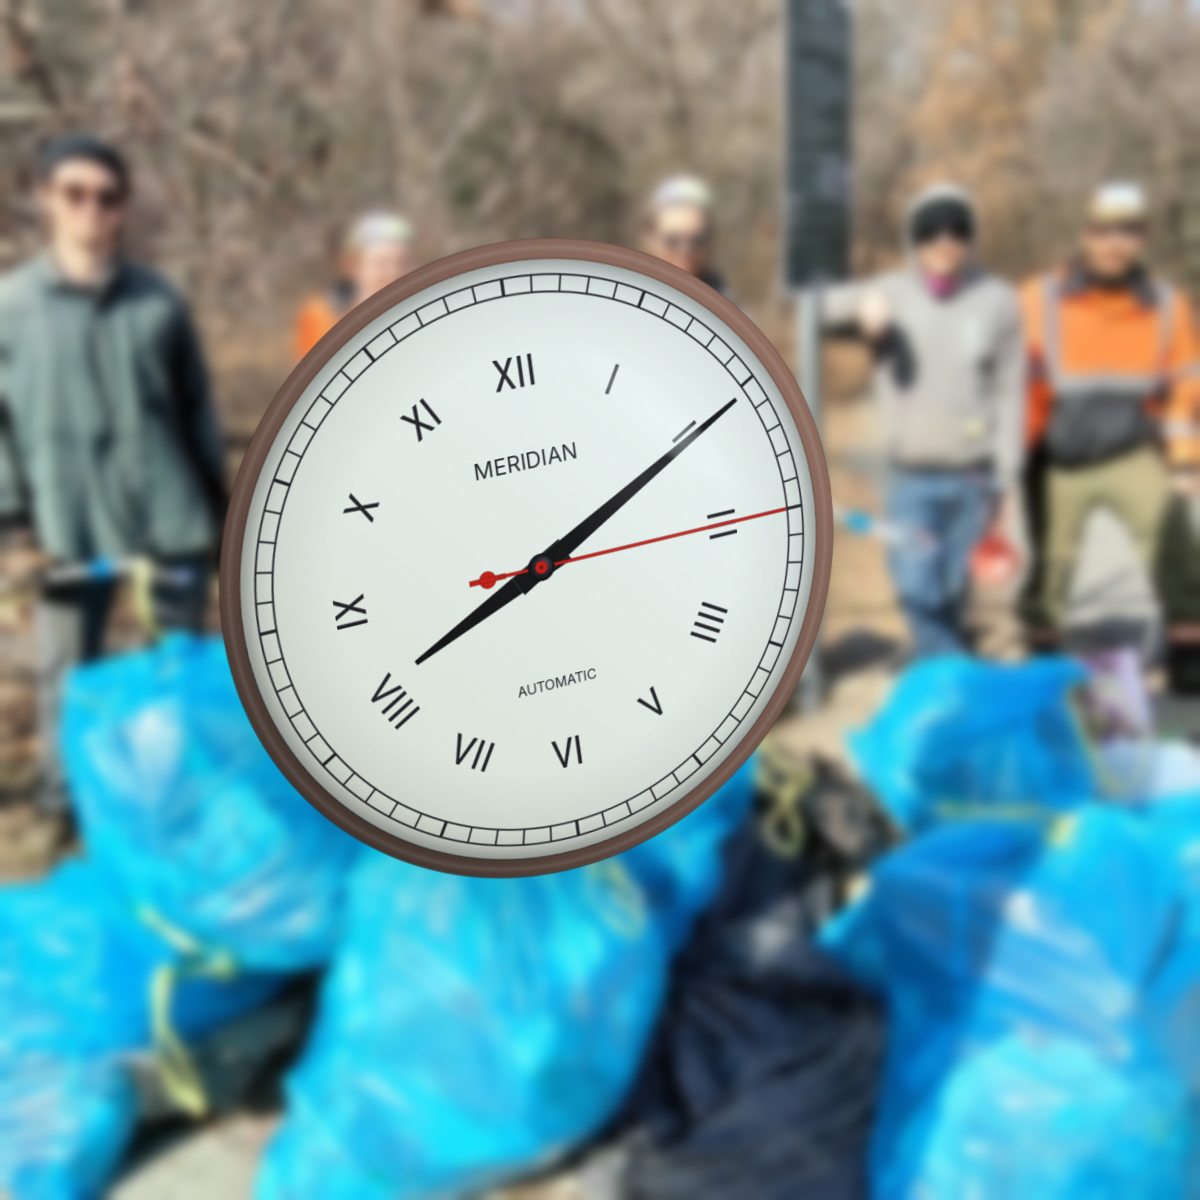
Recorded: 8h10m15s
